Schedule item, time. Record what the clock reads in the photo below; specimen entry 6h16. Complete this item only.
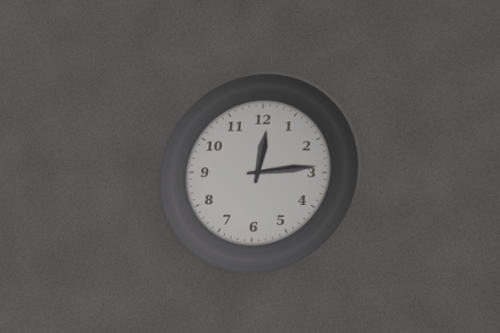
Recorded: 12h14
